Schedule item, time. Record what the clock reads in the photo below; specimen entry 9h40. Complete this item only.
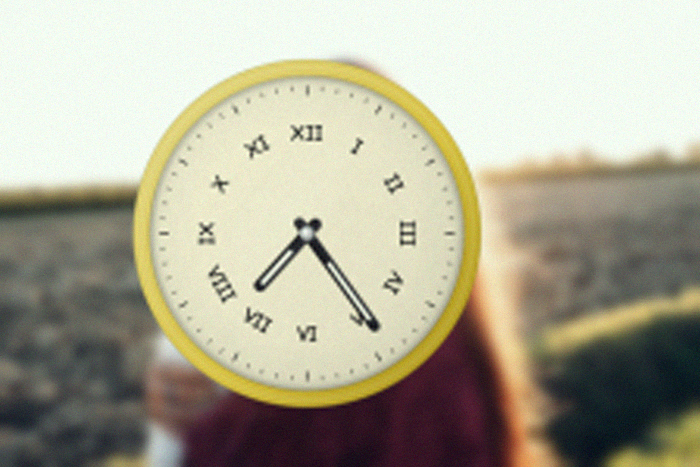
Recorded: 7h24
